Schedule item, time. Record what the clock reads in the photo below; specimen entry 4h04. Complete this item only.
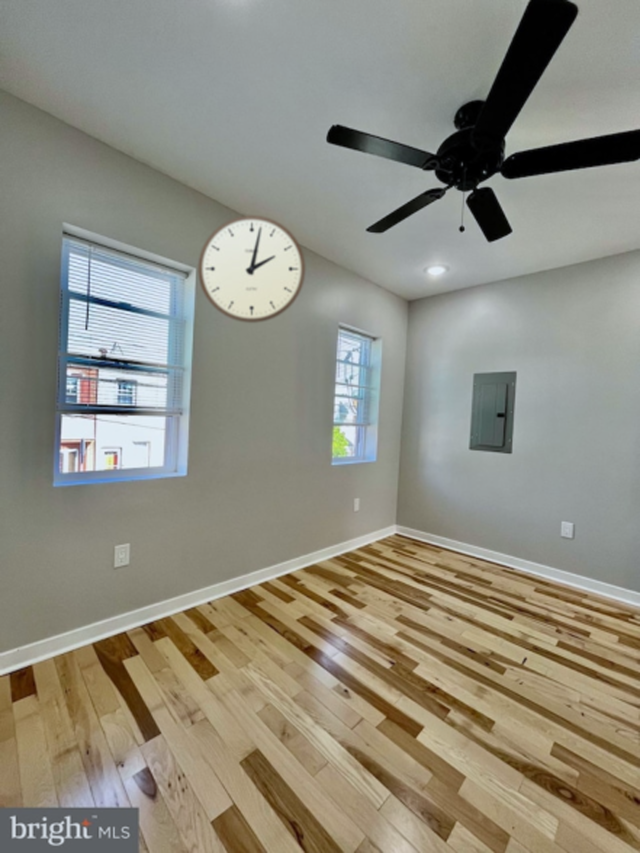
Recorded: 2h02
